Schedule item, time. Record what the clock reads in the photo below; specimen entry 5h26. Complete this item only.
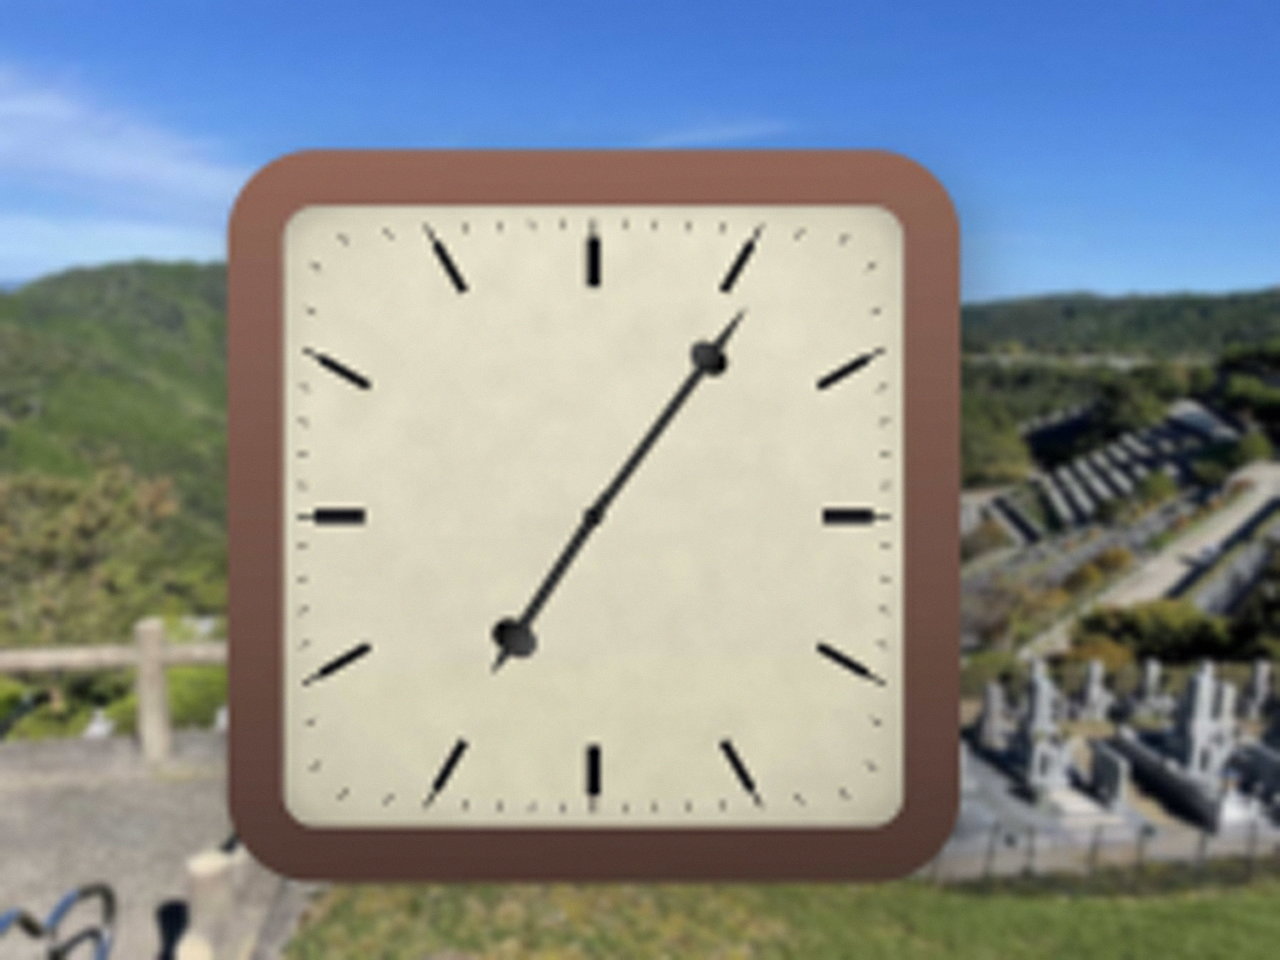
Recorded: 7h06
